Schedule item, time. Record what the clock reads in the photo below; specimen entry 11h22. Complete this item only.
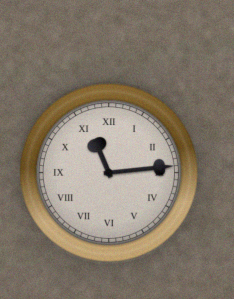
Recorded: 11h14
